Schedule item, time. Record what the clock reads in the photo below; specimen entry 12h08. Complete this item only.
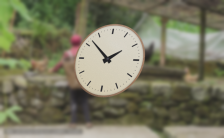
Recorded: 1h52
